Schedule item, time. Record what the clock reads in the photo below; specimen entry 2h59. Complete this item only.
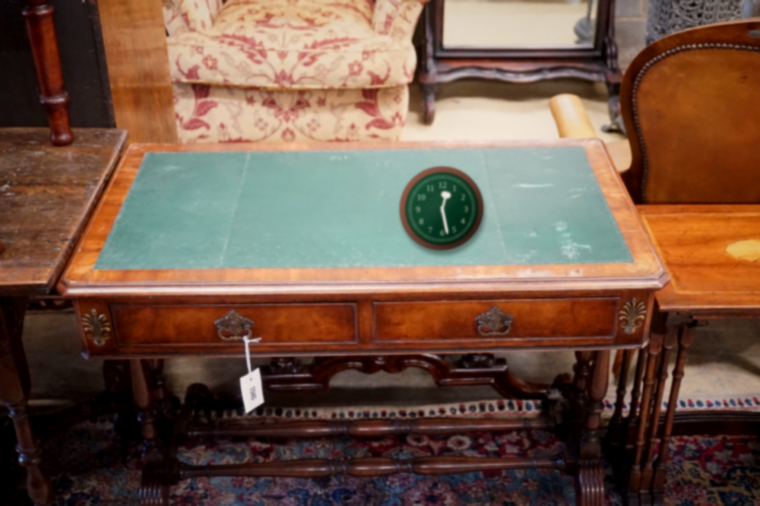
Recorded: 12h28
